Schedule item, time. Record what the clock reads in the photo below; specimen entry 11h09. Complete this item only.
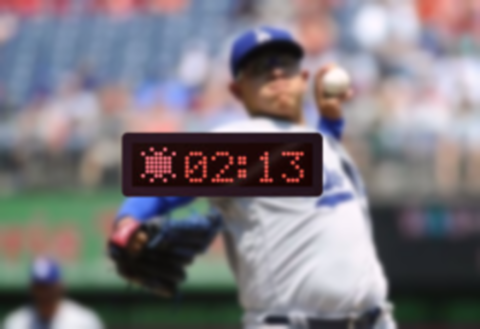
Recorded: 2h13
